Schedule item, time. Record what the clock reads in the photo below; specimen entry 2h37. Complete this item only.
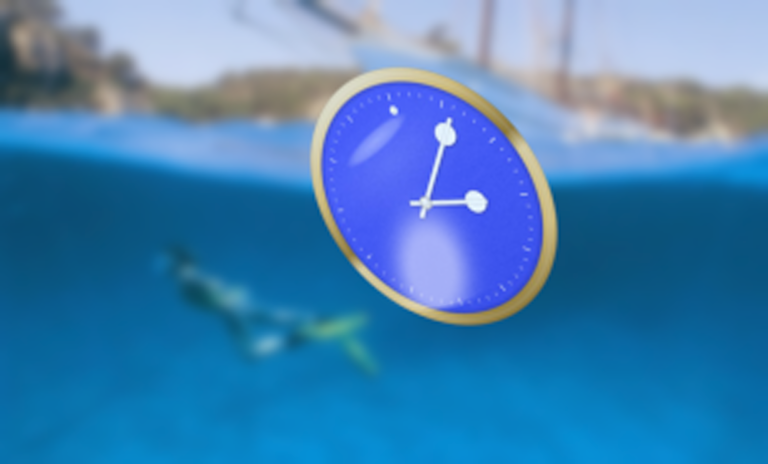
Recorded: 3h06
